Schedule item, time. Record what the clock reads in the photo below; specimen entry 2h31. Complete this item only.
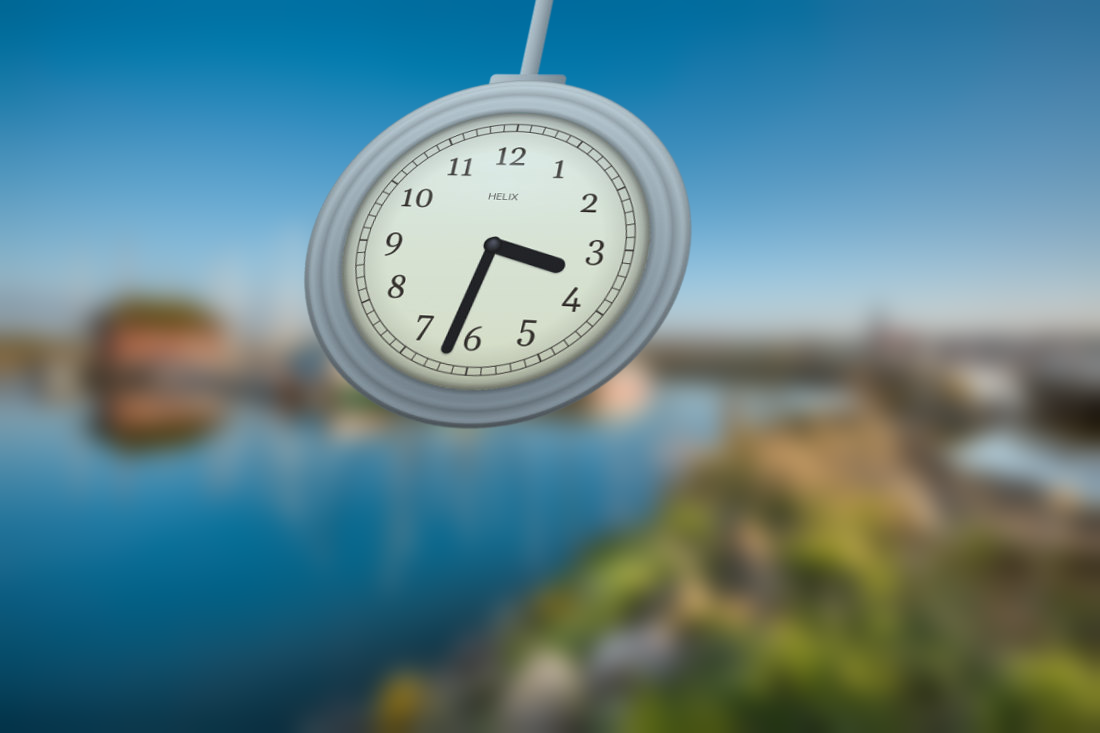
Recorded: 3h32
